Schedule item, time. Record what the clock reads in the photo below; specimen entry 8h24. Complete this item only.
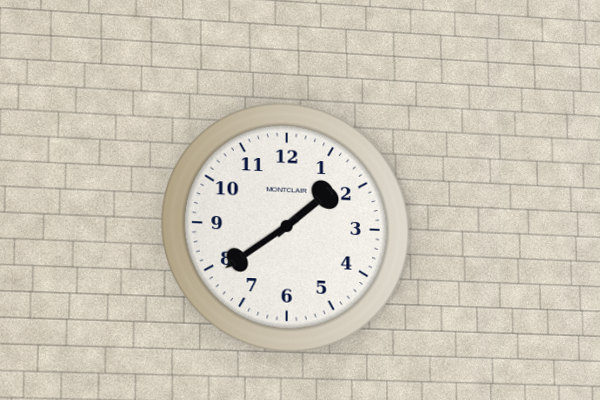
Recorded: 1h39
